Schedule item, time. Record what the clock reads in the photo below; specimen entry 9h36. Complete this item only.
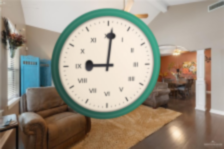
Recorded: 9h01
